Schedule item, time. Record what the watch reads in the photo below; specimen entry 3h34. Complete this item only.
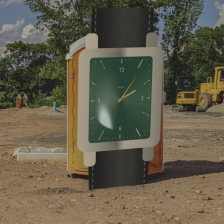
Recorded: 2h06
